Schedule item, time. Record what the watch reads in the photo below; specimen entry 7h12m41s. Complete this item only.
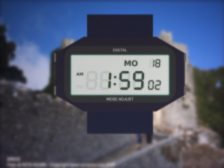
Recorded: 1h59m02s
